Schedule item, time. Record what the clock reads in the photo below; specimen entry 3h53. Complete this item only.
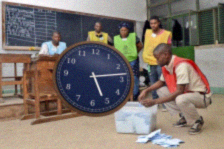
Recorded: 5h13
